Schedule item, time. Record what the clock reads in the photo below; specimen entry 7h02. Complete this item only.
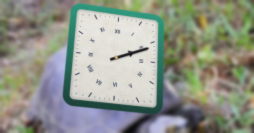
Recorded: 2h11
